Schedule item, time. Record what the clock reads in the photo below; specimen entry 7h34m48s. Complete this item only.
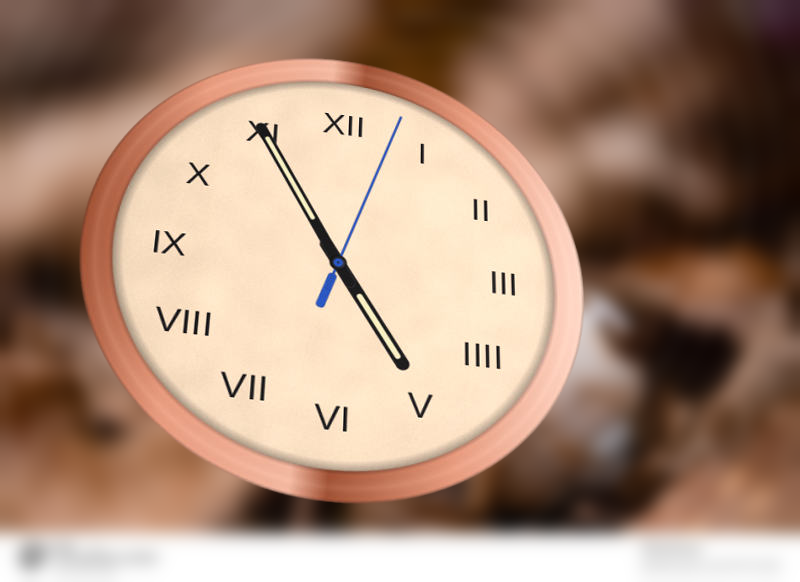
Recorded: 4h55m03s
